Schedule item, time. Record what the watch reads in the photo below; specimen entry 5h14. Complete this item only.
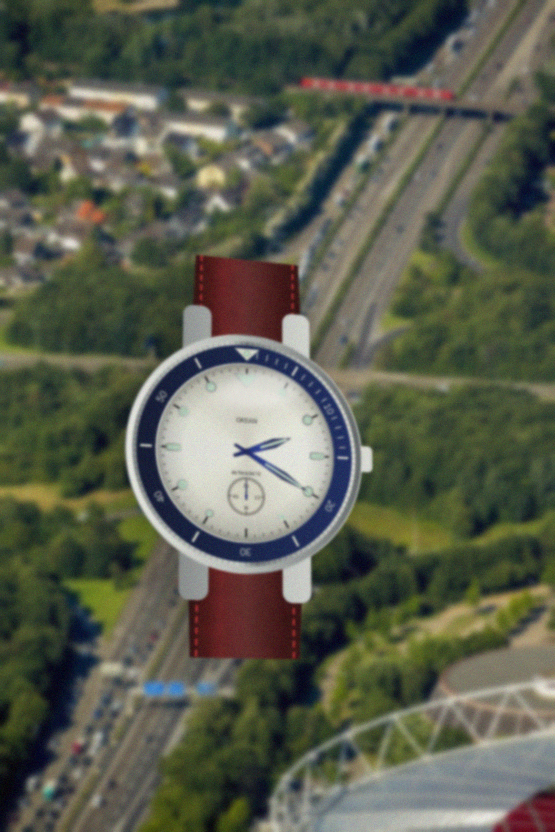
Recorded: 2h20
